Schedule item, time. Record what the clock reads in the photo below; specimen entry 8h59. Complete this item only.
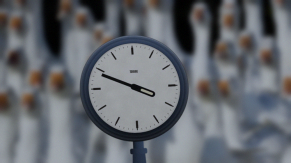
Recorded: 3h49
